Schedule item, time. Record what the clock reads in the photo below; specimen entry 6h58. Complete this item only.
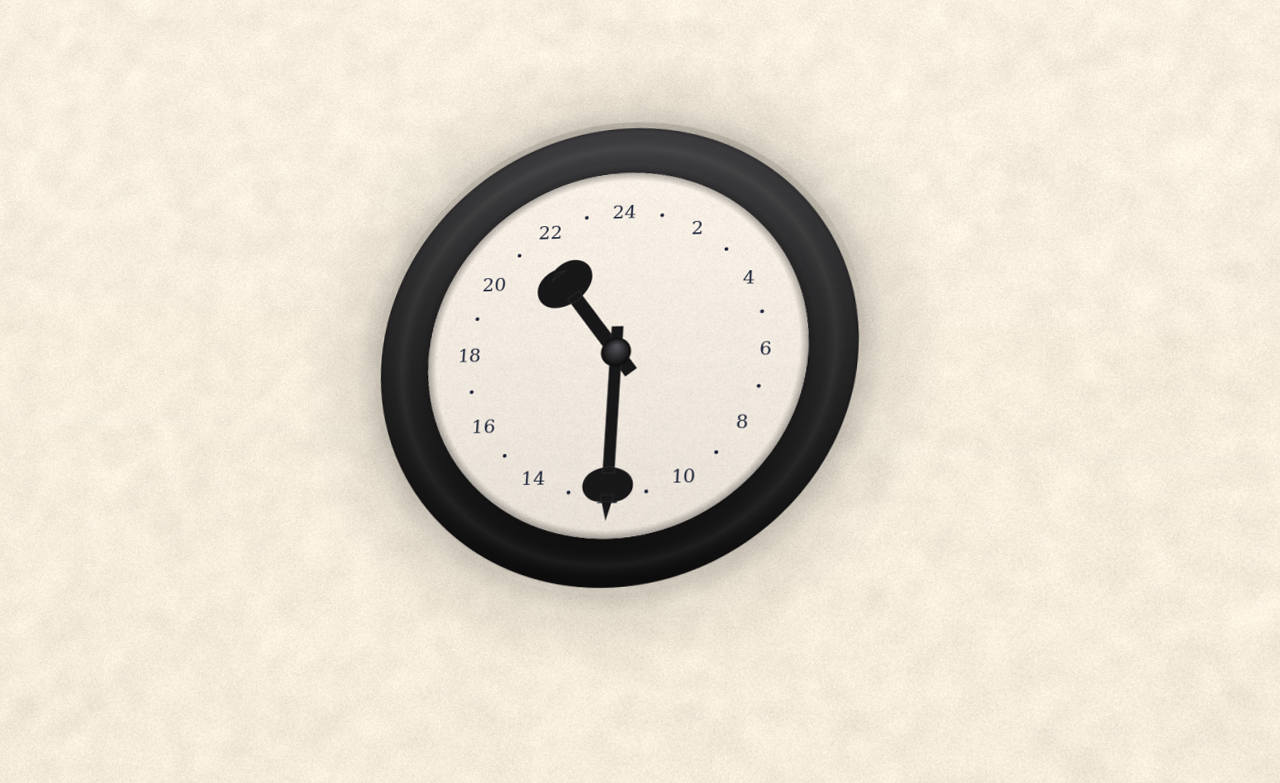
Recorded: 21h30
